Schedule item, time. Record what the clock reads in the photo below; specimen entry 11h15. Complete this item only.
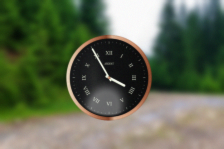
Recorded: 3h55
